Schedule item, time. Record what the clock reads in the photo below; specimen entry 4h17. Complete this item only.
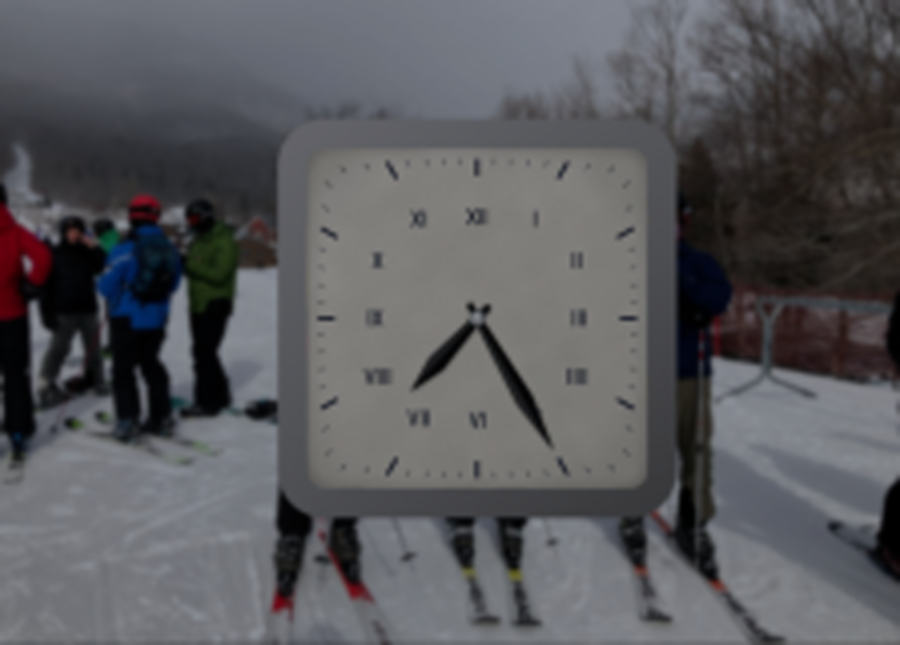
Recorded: 7h25
